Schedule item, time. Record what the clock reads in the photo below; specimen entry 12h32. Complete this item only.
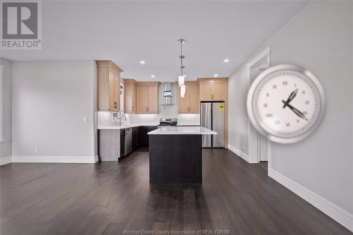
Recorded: 1h22
